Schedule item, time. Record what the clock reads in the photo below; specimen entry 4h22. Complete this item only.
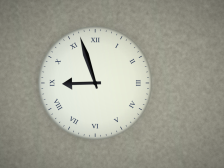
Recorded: 8h57
